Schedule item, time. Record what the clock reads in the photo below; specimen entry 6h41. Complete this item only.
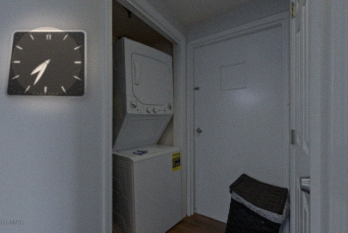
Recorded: 7h34
